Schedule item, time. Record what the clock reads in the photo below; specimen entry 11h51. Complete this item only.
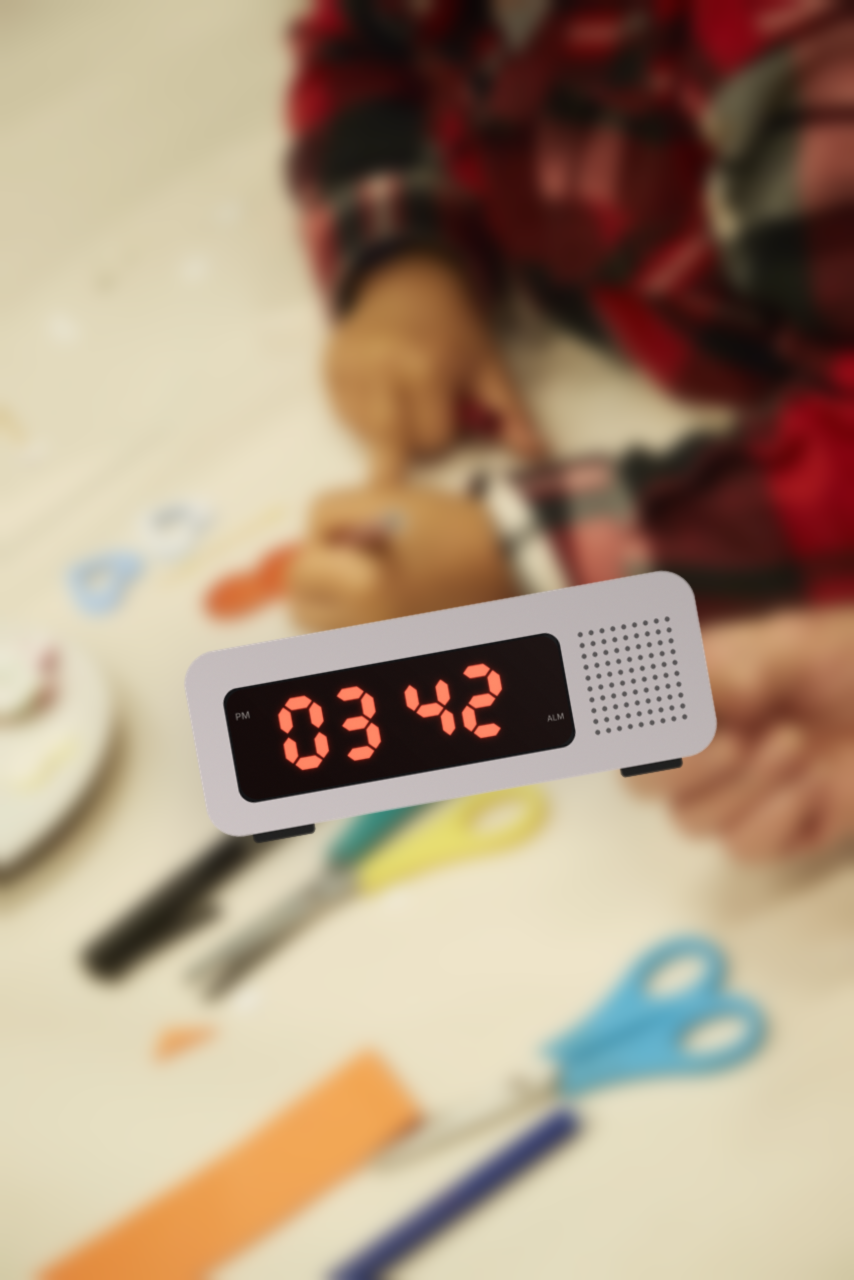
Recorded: 3h42
